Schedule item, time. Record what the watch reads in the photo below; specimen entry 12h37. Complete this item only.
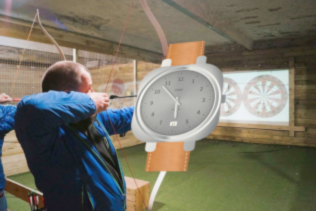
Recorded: 5h53
